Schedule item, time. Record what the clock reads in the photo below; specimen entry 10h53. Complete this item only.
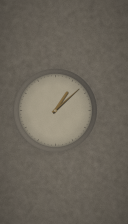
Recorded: 1h08
